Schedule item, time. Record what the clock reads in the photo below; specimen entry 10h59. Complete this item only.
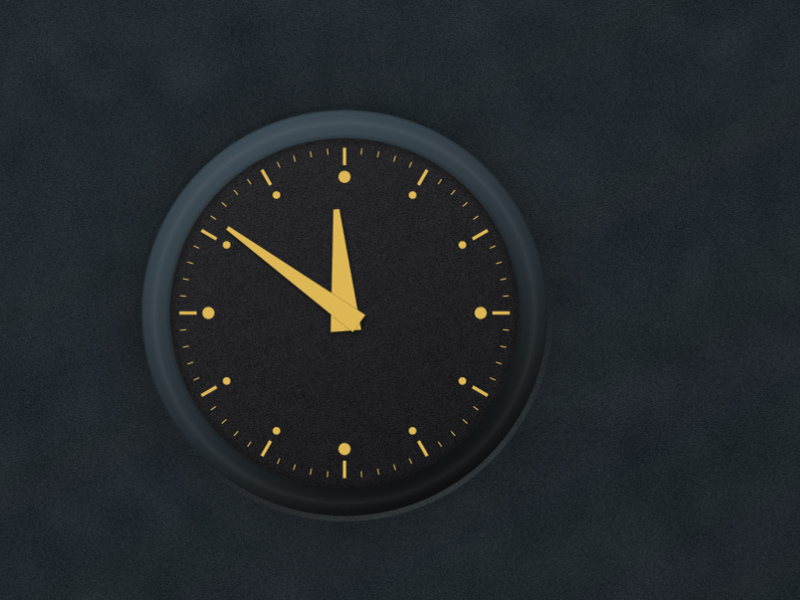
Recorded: 11h51
